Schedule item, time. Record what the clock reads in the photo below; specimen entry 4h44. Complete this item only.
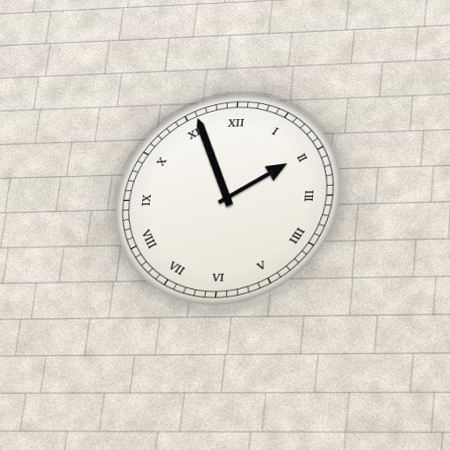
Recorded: 1h56
